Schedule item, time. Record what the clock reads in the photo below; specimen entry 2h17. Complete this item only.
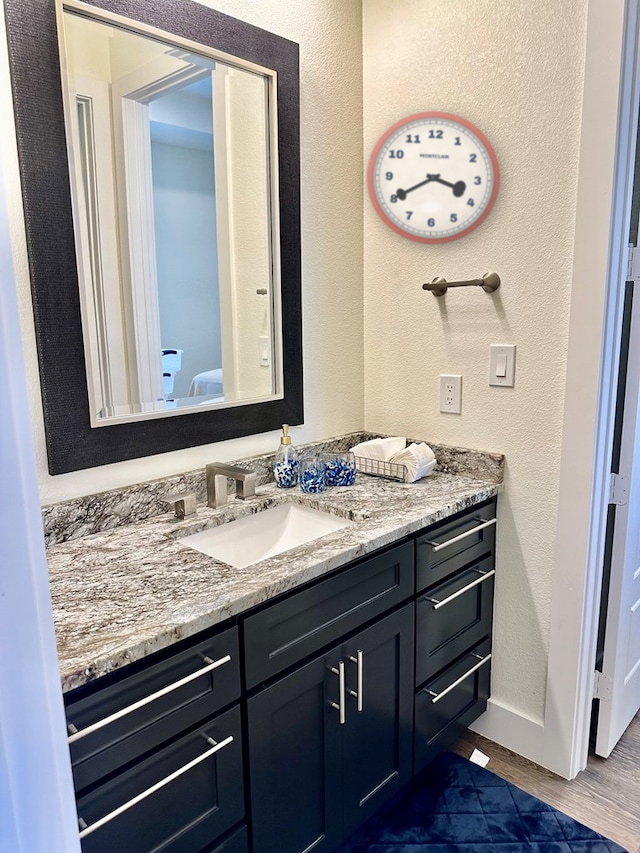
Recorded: 3h40
